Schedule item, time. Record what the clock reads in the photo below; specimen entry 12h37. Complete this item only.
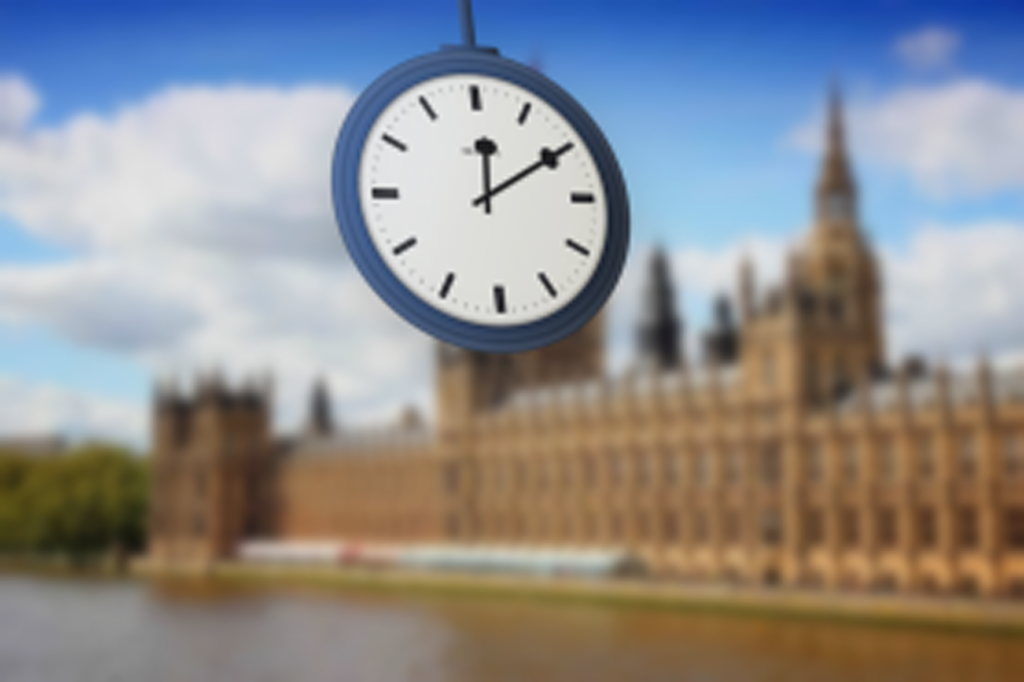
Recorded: 12h10
